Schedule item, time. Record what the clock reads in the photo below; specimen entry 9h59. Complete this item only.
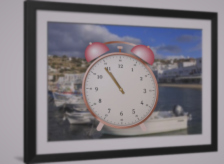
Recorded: 10h54
